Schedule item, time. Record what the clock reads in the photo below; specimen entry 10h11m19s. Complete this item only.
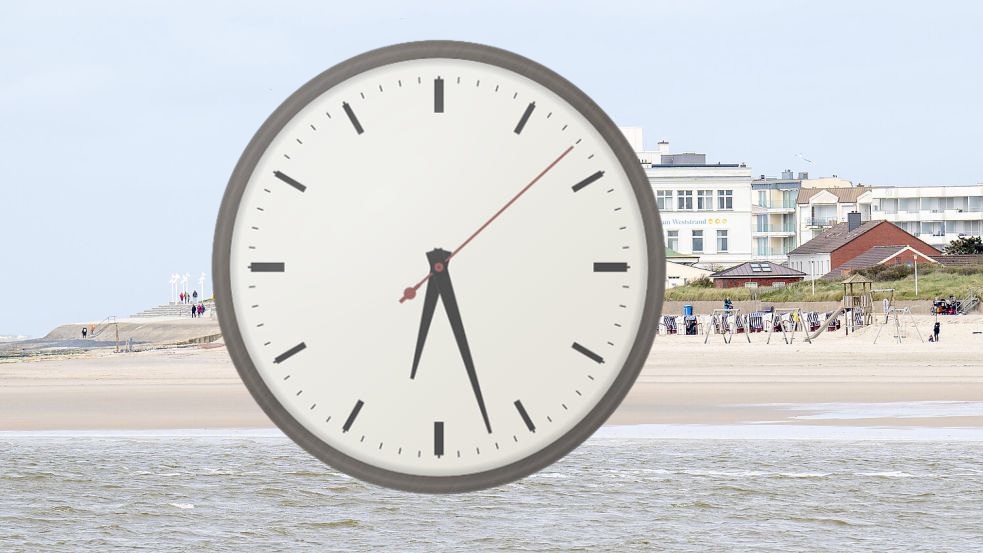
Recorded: 6h27m08s
